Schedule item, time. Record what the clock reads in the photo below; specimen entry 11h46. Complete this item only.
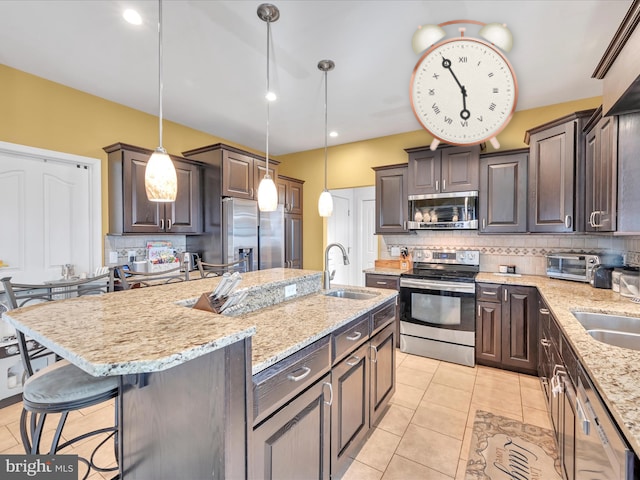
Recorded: 5h55
